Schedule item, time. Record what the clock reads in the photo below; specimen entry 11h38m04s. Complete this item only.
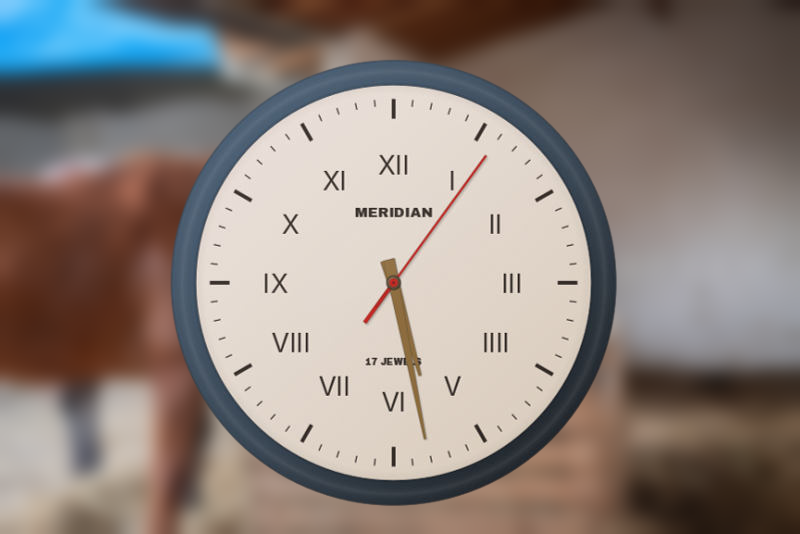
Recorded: 5h28m06s
